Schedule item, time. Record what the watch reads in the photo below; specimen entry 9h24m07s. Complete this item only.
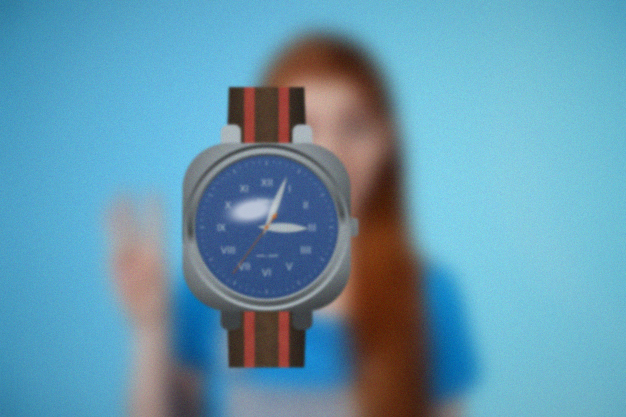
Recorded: 3h03m36s
